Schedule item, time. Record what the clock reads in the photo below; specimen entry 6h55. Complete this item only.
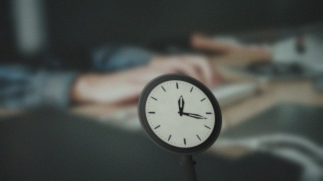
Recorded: 12h17
